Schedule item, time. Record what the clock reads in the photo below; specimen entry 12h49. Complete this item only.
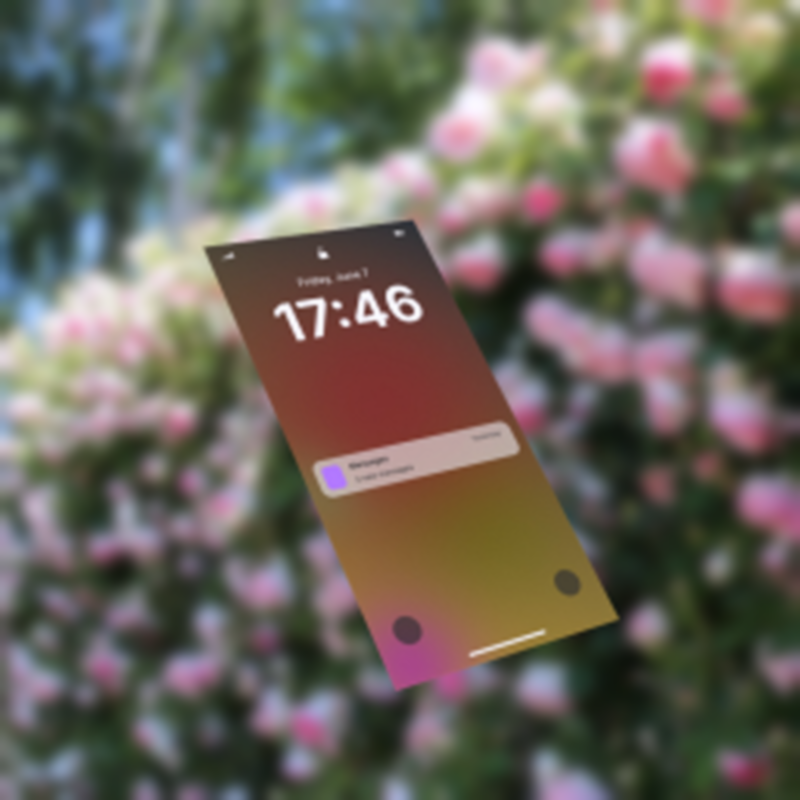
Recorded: 17h46
